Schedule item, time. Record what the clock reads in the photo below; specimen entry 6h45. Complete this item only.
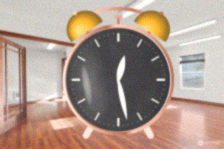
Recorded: 12h28
